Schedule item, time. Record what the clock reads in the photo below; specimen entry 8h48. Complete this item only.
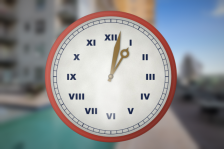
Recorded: 1h02
